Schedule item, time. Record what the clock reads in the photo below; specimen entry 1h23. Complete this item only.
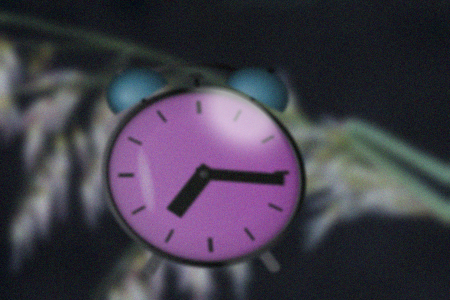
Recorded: 7h16
